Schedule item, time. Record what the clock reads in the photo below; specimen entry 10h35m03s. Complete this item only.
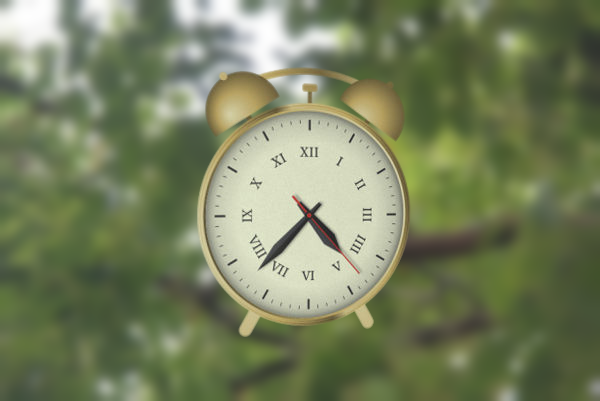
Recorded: 4h37m23s
